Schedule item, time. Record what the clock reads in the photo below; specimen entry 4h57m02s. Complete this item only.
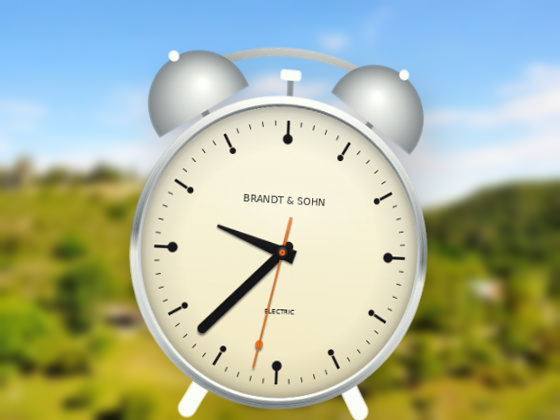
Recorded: 9h37m32s
